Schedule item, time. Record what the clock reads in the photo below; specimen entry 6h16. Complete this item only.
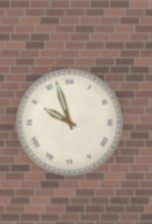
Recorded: 9h57
